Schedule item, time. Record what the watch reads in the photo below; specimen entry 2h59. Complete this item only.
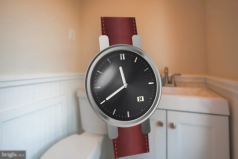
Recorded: 11h40
